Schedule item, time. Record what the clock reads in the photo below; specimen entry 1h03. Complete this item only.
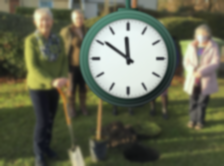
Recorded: 11h51
